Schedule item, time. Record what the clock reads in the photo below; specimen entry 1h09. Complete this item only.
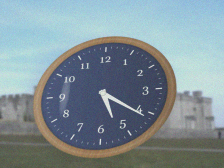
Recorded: 5h21
